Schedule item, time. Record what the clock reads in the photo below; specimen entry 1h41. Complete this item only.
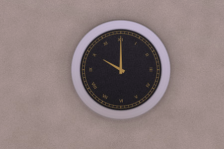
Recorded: 10h00
